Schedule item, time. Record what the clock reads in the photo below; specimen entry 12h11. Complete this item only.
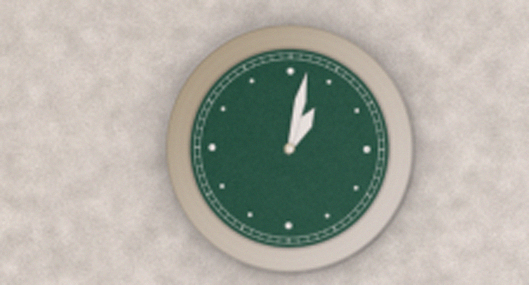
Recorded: 1h02
